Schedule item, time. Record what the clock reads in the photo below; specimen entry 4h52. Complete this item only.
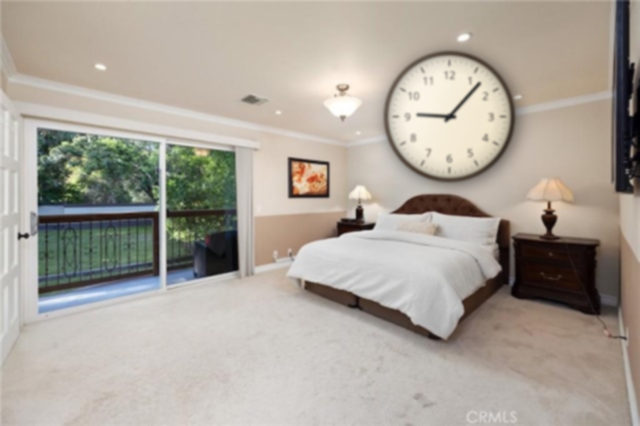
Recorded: 9h07
